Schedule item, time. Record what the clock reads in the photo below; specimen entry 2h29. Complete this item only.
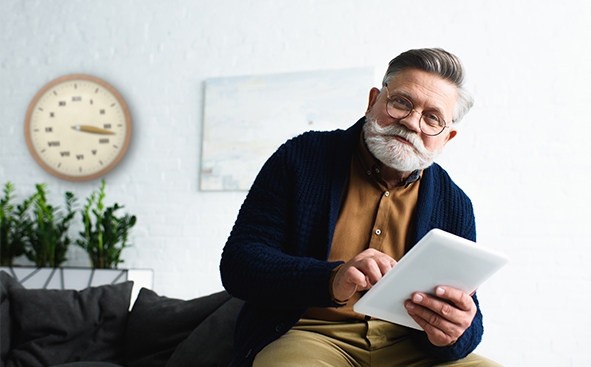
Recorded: 3h17
